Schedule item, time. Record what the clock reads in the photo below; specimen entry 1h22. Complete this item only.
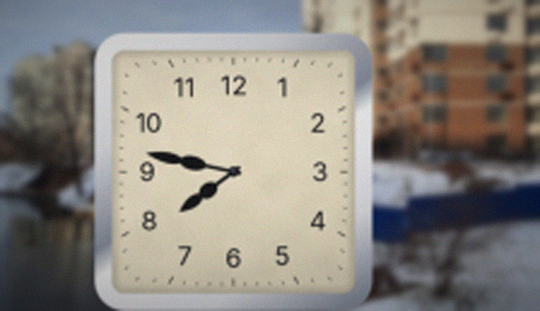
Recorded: 7h47
